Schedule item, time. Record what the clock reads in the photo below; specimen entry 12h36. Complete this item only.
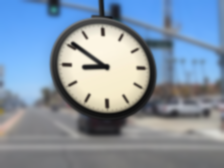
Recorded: 8h51
